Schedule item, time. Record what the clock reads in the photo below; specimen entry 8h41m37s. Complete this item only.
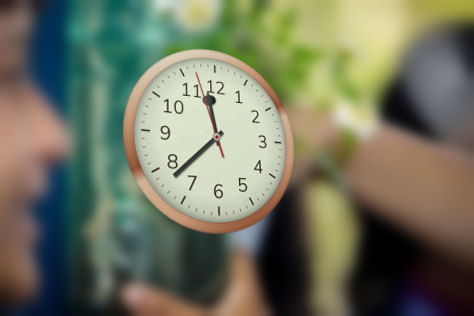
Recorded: 11h37m57s
